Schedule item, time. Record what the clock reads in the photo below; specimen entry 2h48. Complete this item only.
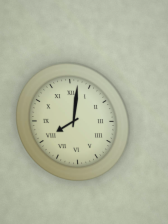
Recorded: 8h02
